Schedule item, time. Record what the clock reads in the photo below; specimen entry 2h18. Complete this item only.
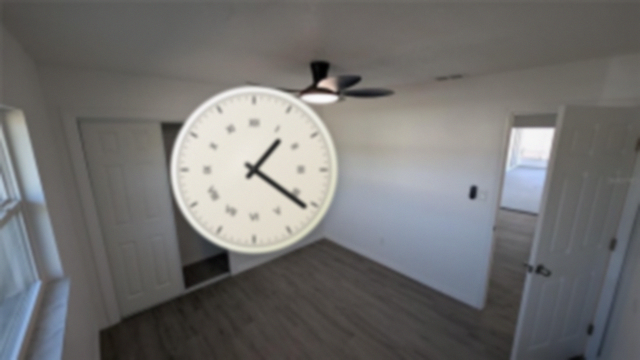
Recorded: 1h21
